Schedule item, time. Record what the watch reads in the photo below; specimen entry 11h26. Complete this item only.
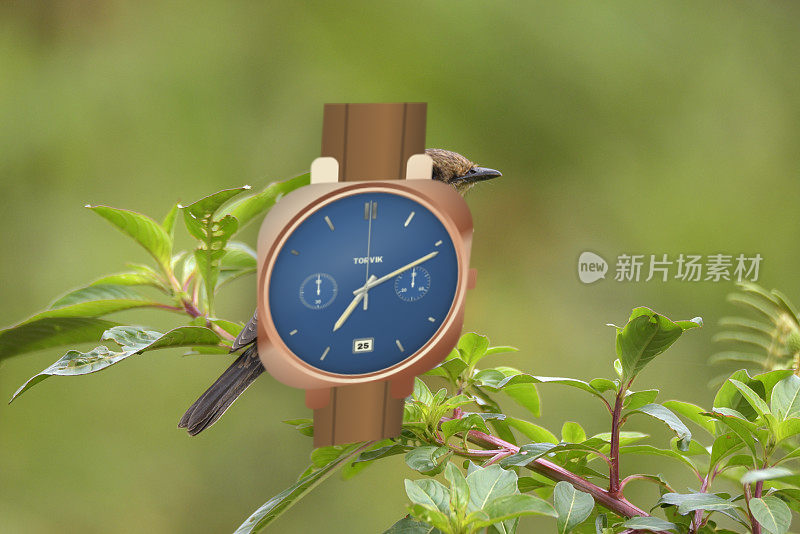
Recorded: 7h11
